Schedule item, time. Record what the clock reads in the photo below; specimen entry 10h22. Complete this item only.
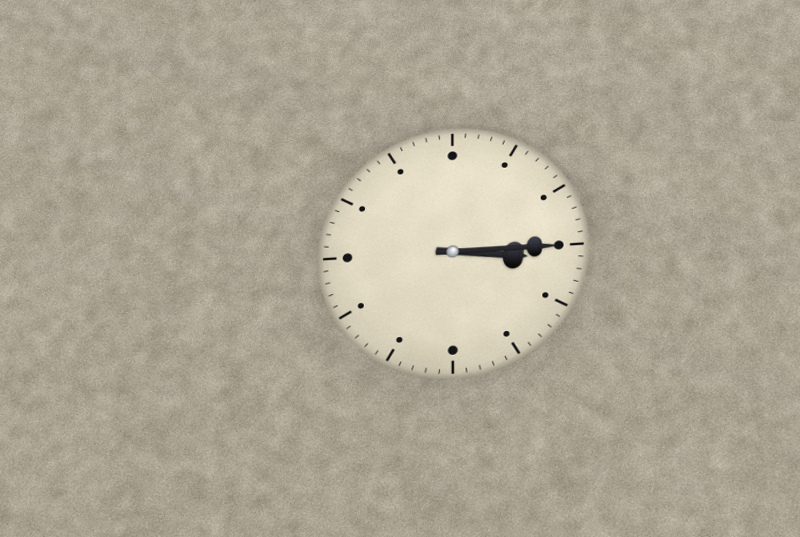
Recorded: 3h15
